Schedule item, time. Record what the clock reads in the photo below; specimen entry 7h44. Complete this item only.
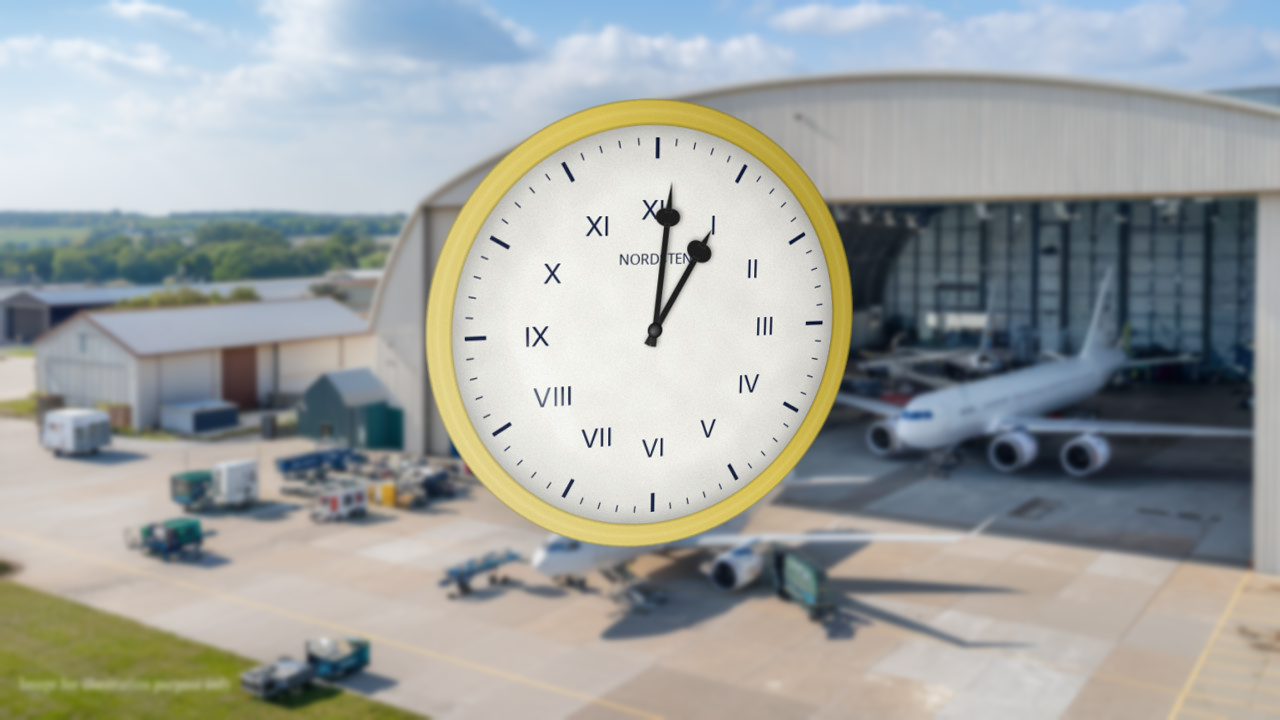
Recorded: 1h01
